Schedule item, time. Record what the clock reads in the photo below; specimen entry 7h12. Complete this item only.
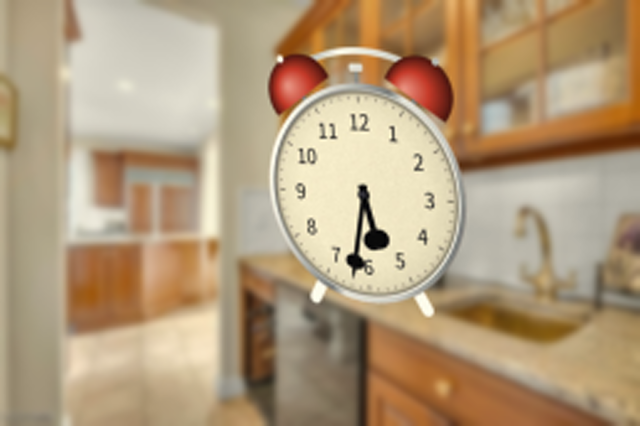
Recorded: 5h32
